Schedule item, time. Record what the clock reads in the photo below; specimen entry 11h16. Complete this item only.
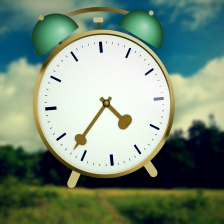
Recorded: 4h37
